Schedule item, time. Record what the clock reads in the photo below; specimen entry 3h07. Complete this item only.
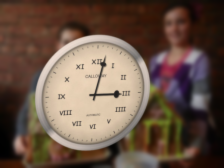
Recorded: 3h02
